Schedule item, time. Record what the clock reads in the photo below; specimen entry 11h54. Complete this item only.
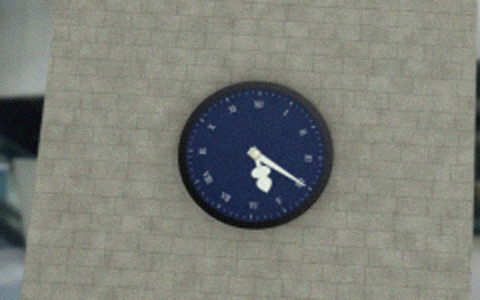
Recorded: 5h20
